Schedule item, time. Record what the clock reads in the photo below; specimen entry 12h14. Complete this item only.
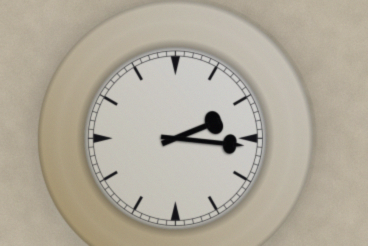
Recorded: 2h16
